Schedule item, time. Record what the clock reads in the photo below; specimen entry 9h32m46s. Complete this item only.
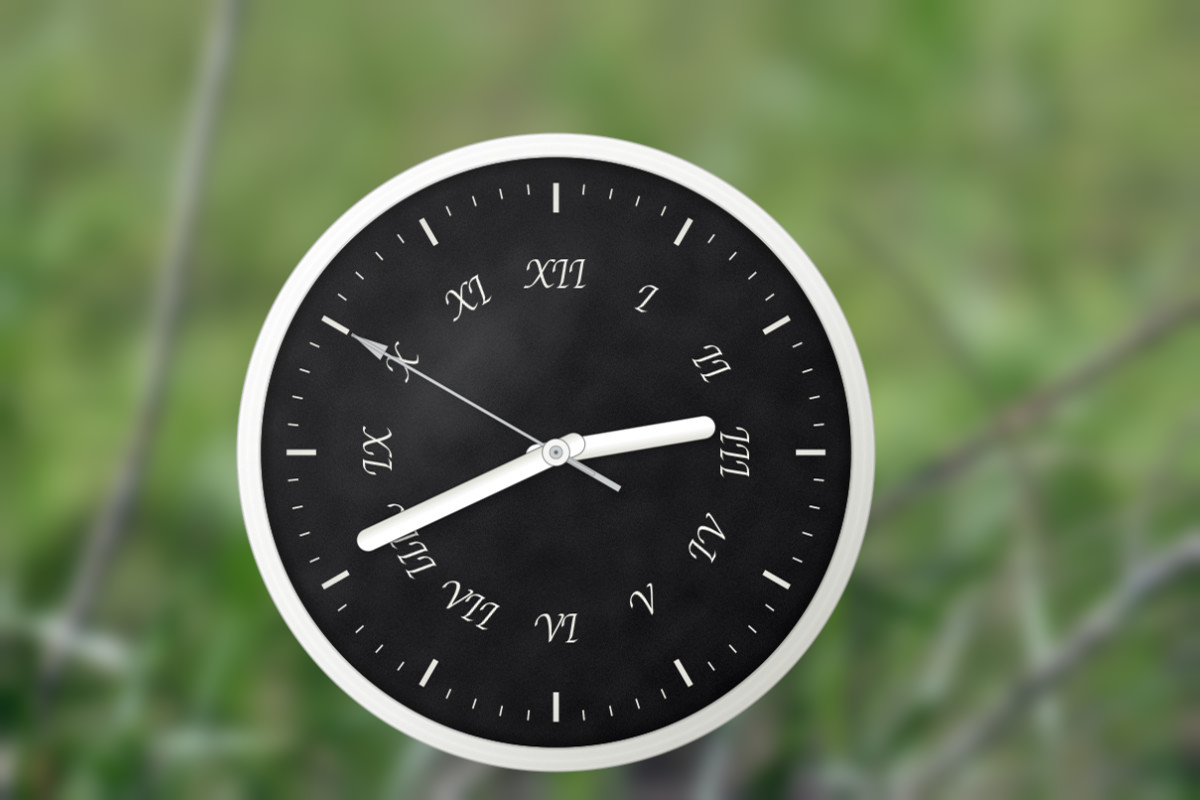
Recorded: 2h40m50s
